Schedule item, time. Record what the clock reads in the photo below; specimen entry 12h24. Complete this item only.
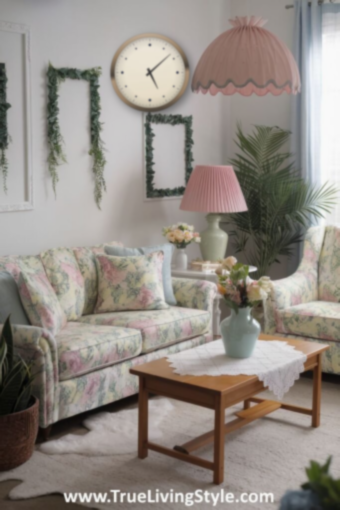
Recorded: 5h08
